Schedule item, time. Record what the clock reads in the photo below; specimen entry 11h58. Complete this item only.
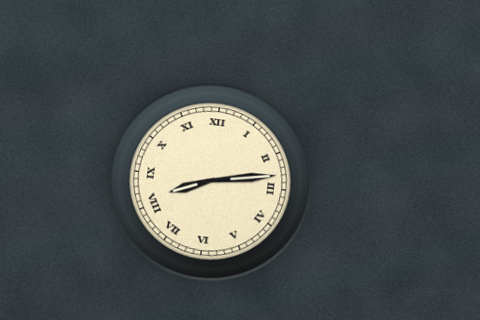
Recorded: 8h13
